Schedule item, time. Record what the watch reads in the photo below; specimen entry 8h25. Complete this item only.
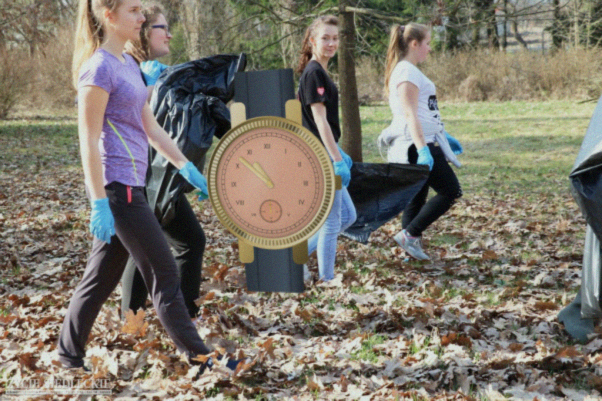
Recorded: 10h52
